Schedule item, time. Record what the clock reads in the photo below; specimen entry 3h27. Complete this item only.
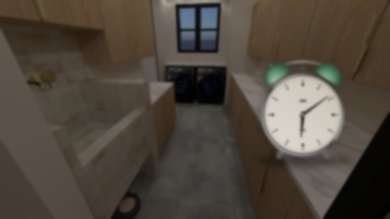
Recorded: 6h09
